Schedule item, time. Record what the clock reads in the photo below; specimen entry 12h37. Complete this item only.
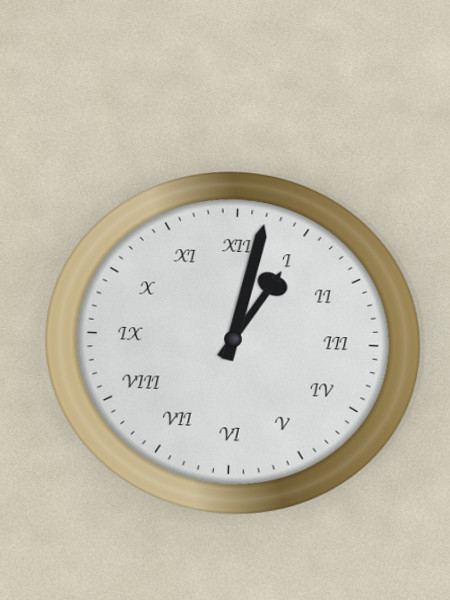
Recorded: 1h02
